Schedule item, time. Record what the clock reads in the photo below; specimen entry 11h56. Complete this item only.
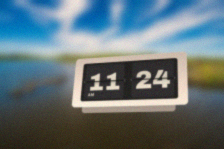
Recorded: 11h24
